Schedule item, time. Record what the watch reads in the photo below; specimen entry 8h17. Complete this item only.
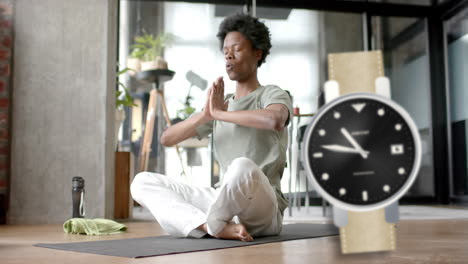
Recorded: 10h47
